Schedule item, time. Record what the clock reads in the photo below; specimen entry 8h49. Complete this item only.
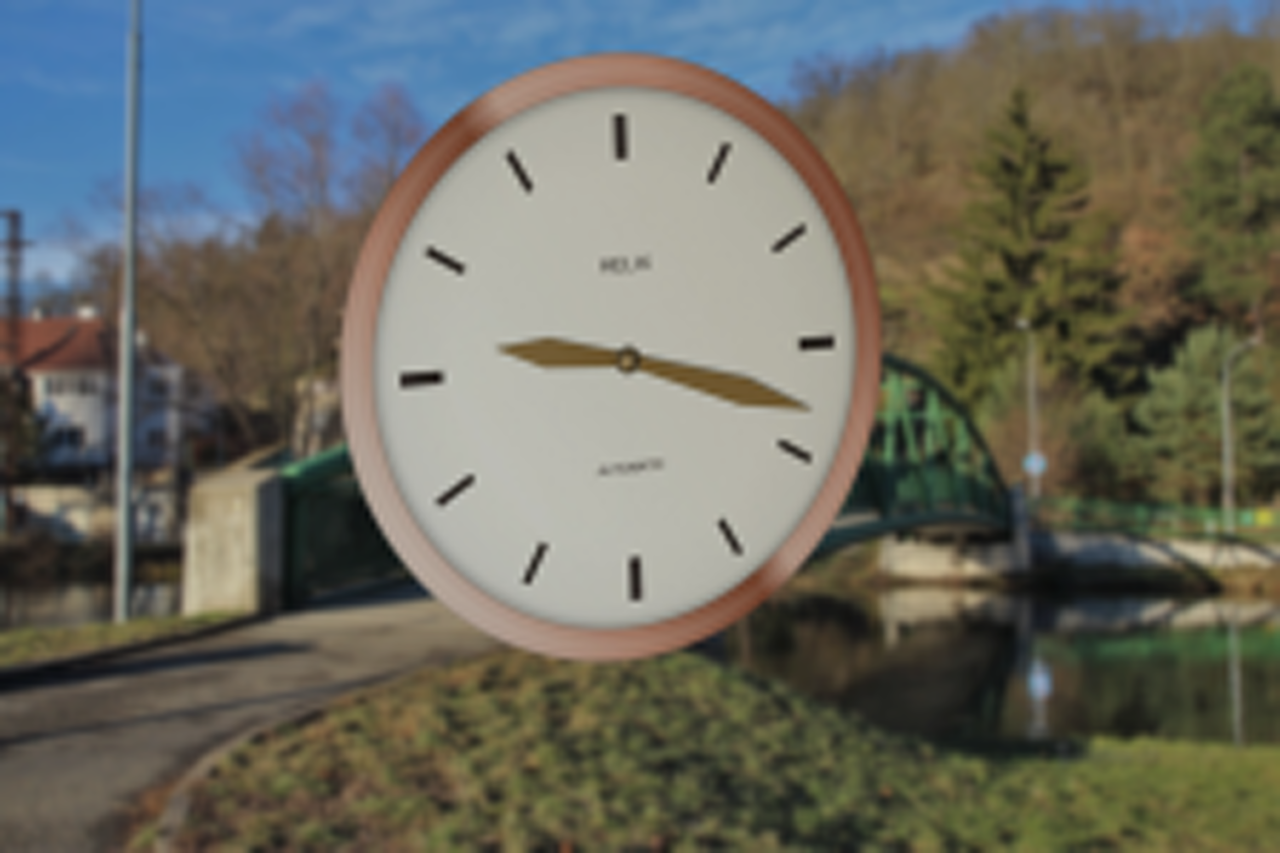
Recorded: 9h18
